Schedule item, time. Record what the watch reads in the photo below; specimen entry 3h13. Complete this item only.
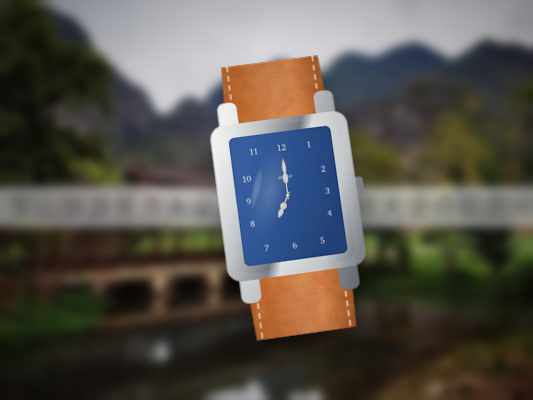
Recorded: 7h00
